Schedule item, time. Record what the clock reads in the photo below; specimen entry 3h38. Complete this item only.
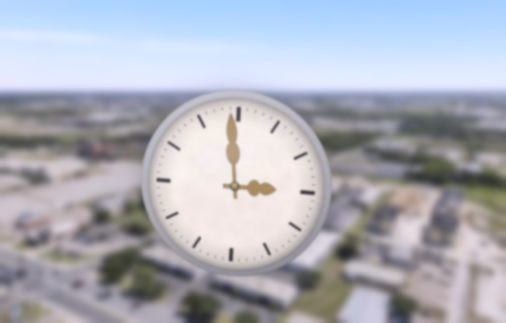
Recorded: 2h59
